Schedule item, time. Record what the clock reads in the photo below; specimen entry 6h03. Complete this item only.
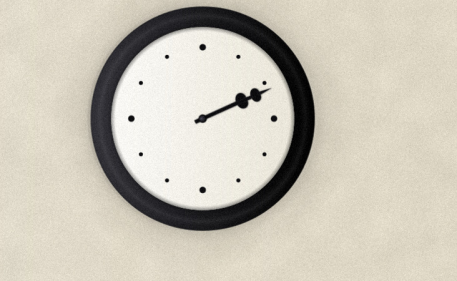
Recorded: 2h11
